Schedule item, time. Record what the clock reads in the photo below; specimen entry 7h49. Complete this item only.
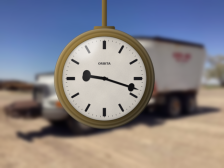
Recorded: 9h18
